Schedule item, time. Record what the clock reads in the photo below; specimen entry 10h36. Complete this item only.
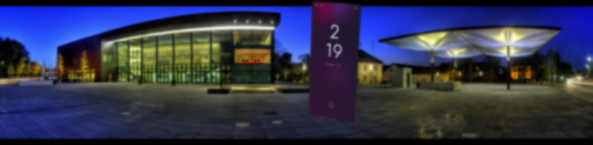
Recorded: 2h19
